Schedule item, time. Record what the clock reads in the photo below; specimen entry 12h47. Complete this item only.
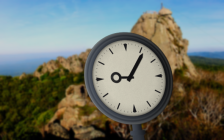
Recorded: 9h06
